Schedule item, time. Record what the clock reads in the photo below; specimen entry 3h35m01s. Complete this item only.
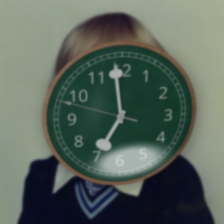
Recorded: 6h58m48s
